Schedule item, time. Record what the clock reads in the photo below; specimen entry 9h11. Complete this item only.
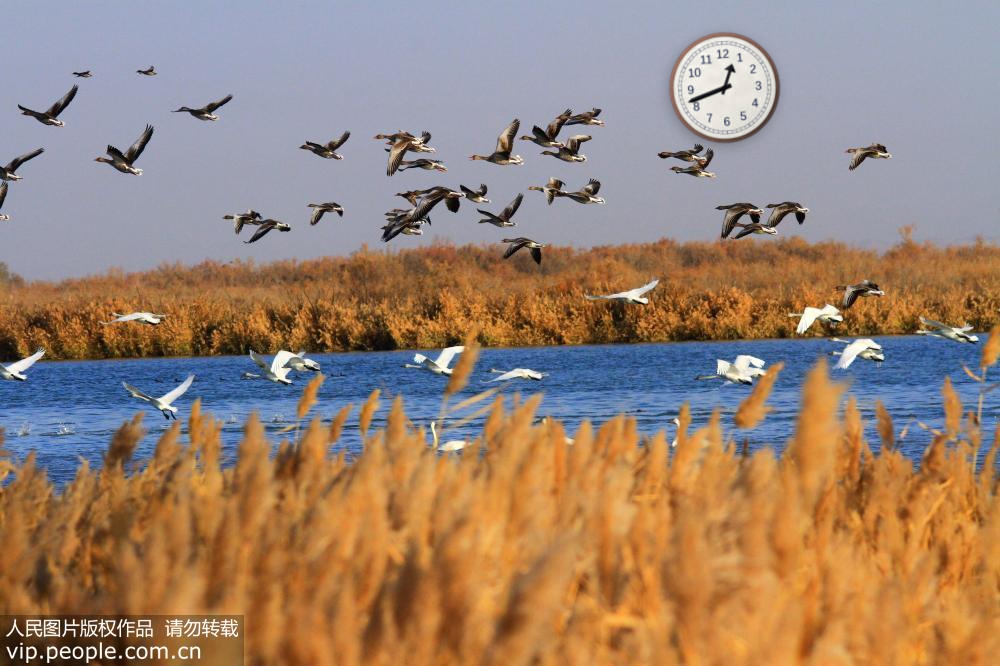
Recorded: 12h42
